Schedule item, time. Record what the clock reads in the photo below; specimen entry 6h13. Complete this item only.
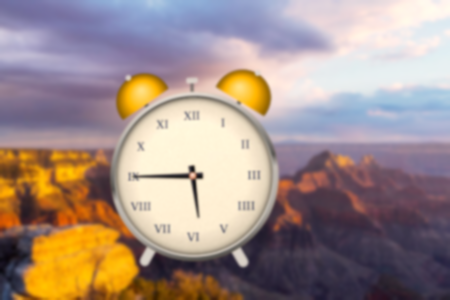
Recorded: 5h45
